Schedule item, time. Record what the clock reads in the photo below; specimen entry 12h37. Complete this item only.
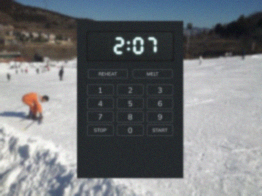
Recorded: 2h07
